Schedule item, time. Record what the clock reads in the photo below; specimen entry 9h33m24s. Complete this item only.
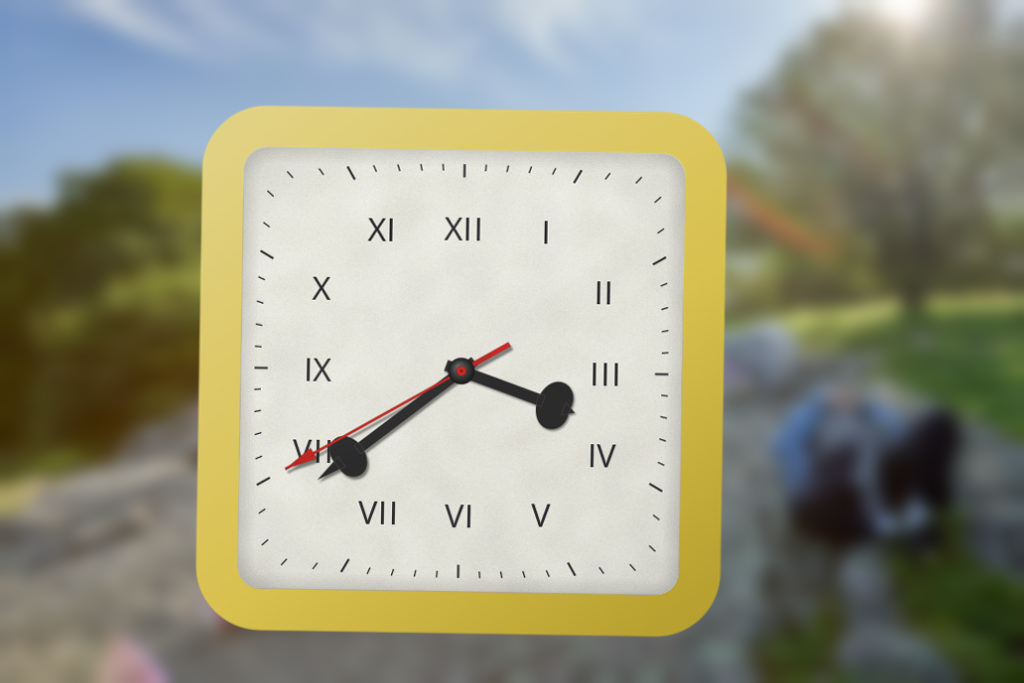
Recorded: 3h38m40s
